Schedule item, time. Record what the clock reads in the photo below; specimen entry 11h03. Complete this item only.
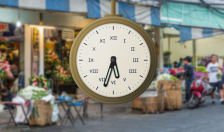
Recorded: 5h33
